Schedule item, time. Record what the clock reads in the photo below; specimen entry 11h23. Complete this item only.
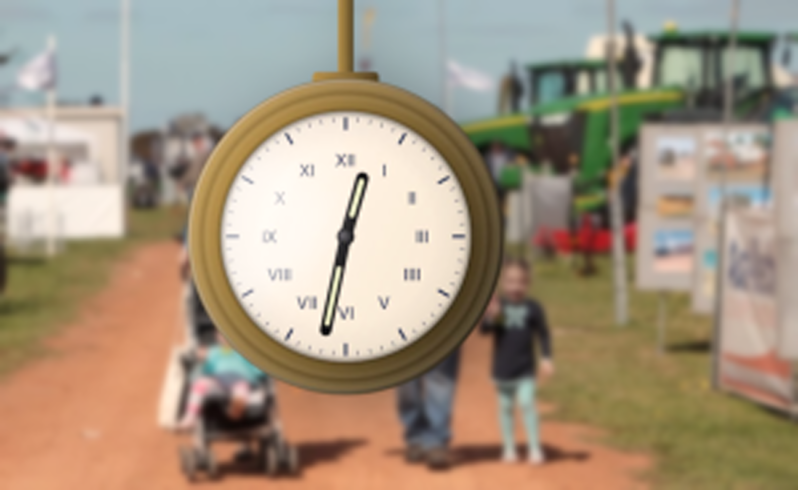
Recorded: 12h32
